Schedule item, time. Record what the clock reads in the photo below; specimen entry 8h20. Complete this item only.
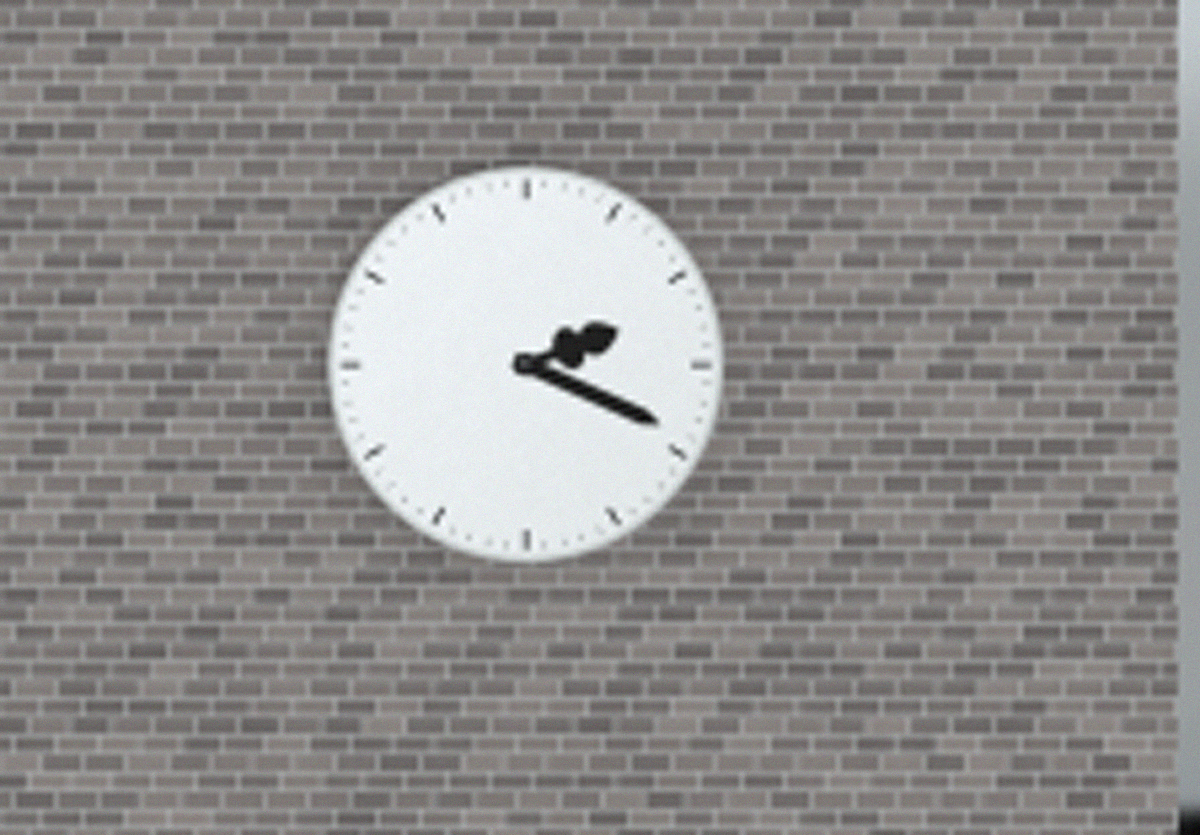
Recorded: 2h19
